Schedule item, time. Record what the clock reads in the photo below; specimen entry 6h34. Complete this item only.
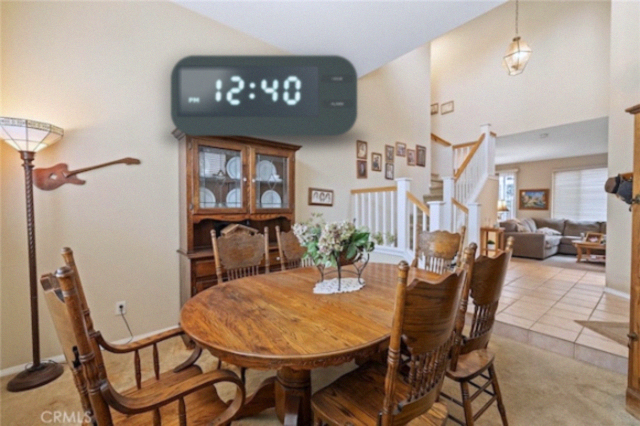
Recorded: 12h40
